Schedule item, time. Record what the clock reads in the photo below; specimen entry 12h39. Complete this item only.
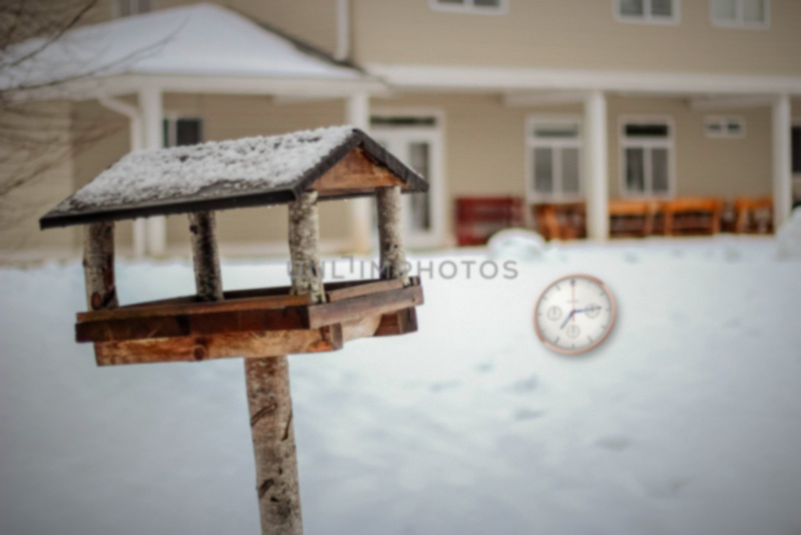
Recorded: 7h14
